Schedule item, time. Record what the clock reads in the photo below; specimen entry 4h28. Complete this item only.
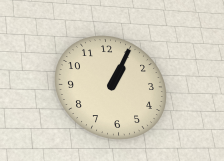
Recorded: 1h05
